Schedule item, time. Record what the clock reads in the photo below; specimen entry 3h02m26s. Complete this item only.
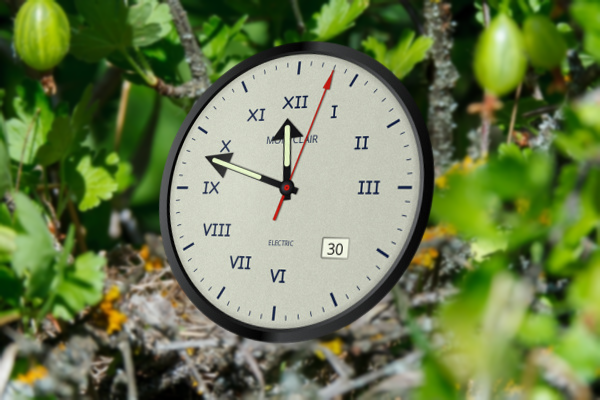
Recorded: 11h48m03s
